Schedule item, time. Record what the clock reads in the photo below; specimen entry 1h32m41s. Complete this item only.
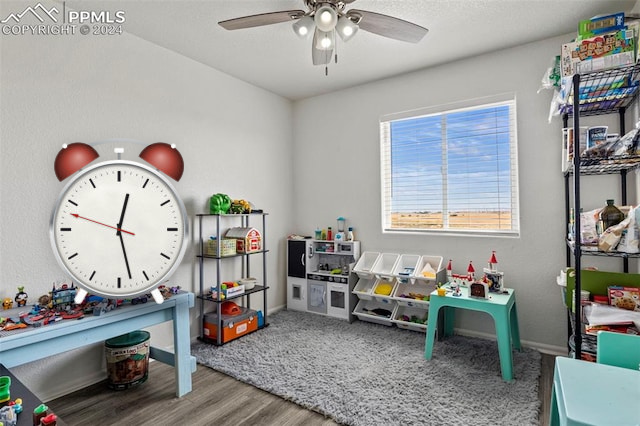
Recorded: 12h27m48s
